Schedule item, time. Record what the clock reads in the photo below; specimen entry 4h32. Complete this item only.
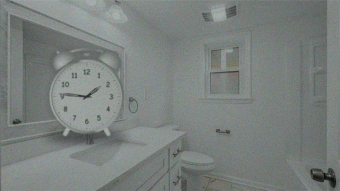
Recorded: 1h46
